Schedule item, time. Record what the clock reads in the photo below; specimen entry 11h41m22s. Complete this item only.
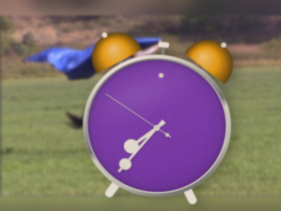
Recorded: 7h35m50s
